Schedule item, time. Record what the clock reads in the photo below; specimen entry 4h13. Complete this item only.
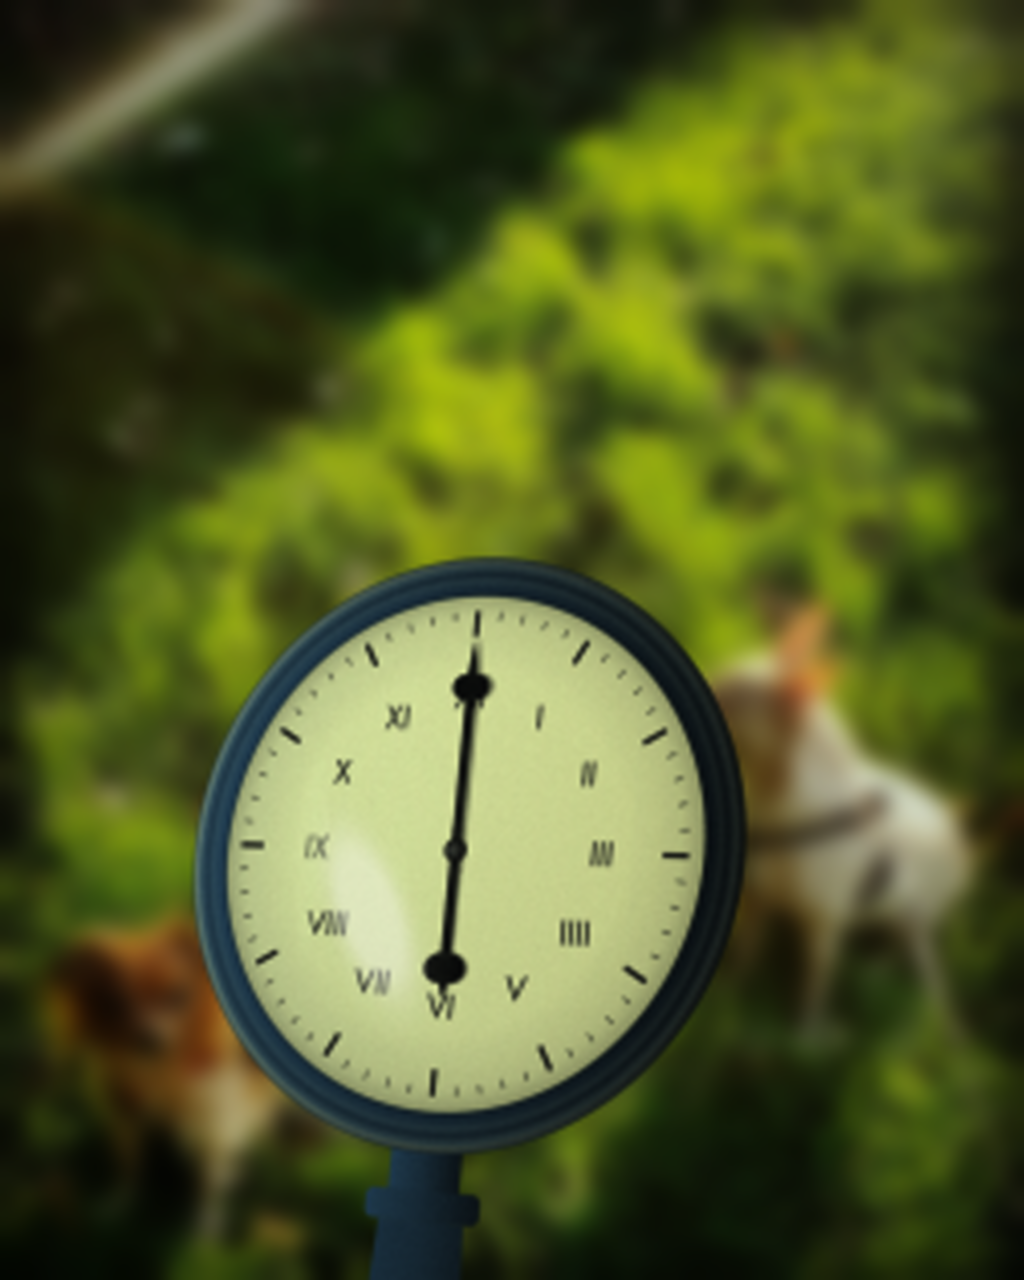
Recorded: 6h00
